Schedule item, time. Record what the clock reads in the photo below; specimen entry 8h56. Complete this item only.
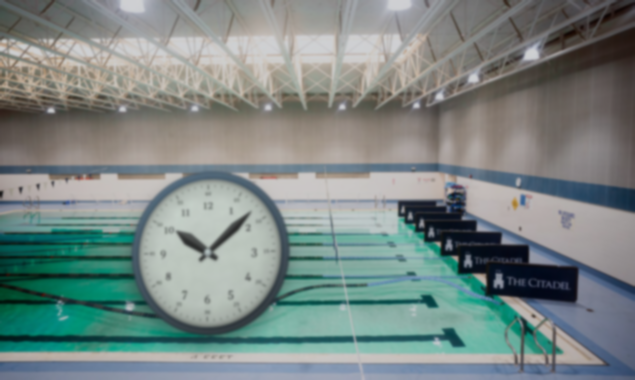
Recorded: 10h08
